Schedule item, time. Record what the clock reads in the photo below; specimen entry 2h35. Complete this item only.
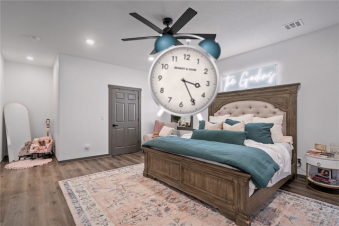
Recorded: 3h25
